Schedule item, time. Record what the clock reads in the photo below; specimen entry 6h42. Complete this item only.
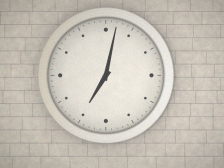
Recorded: 7h02
